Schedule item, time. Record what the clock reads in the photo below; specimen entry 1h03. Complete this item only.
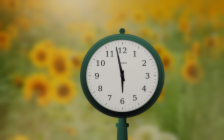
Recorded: 5h58
